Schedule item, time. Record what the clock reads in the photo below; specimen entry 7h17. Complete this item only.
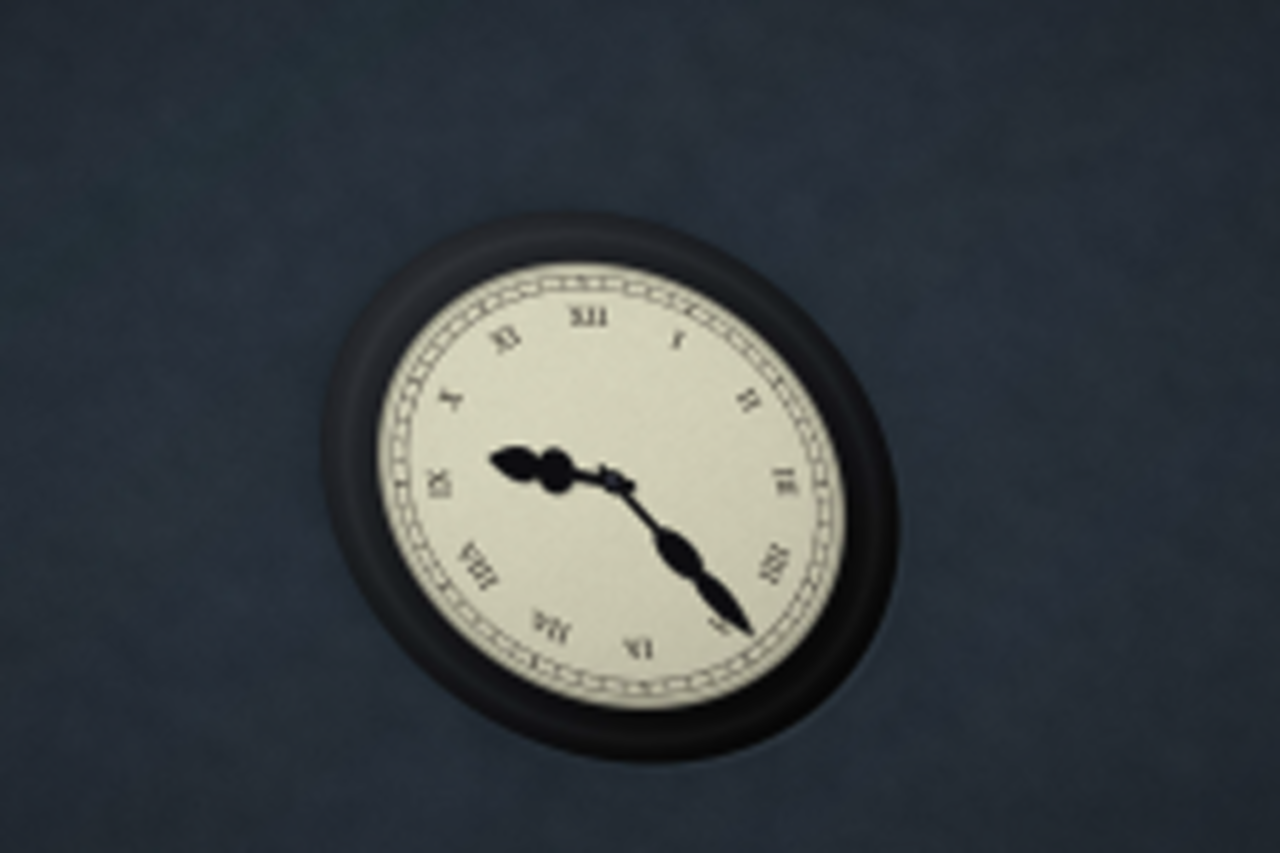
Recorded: 9h24
